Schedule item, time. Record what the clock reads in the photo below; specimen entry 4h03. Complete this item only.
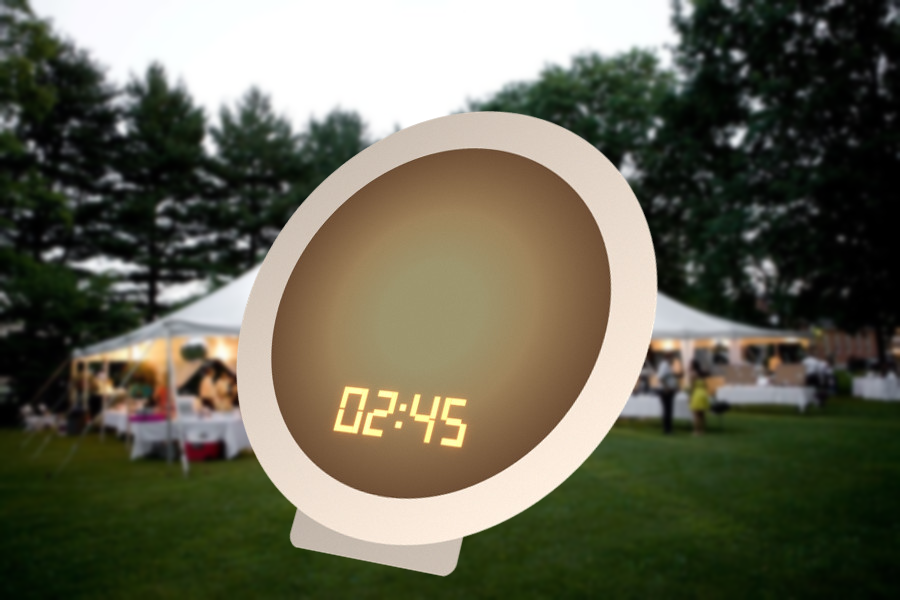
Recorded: 2h45
